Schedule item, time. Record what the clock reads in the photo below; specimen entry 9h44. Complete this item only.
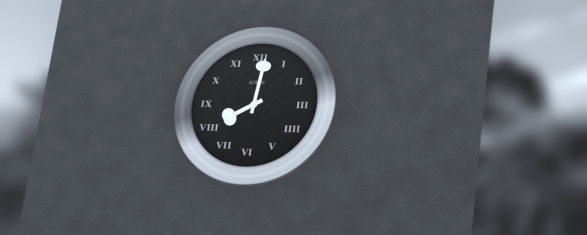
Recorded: 8h01
